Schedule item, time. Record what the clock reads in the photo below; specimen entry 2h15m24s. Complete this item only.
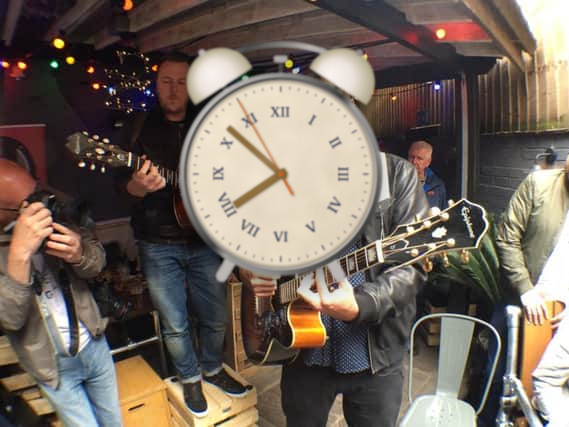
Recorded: 7h51m55s
